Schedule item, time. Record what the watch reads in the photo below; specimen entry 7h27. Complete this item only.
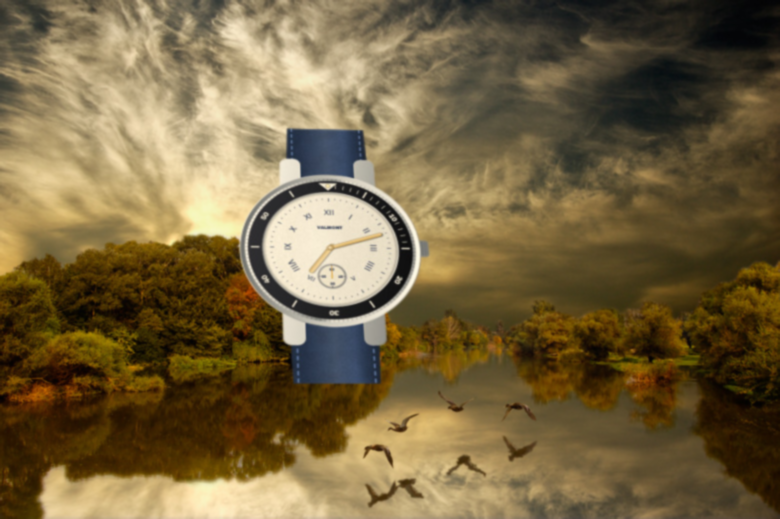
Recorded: 7h12
